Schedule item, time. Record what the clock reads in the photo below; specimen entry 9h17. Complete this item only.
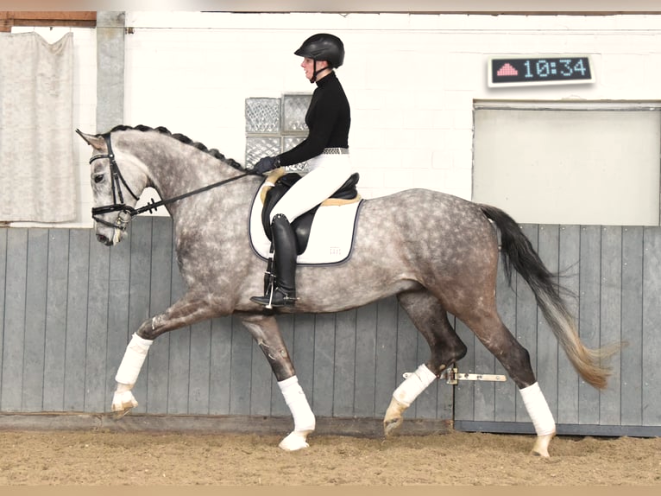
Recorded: 10h34
